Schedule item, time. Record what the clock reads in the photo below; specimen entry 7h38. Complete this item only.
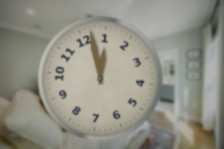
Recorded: 1h02
